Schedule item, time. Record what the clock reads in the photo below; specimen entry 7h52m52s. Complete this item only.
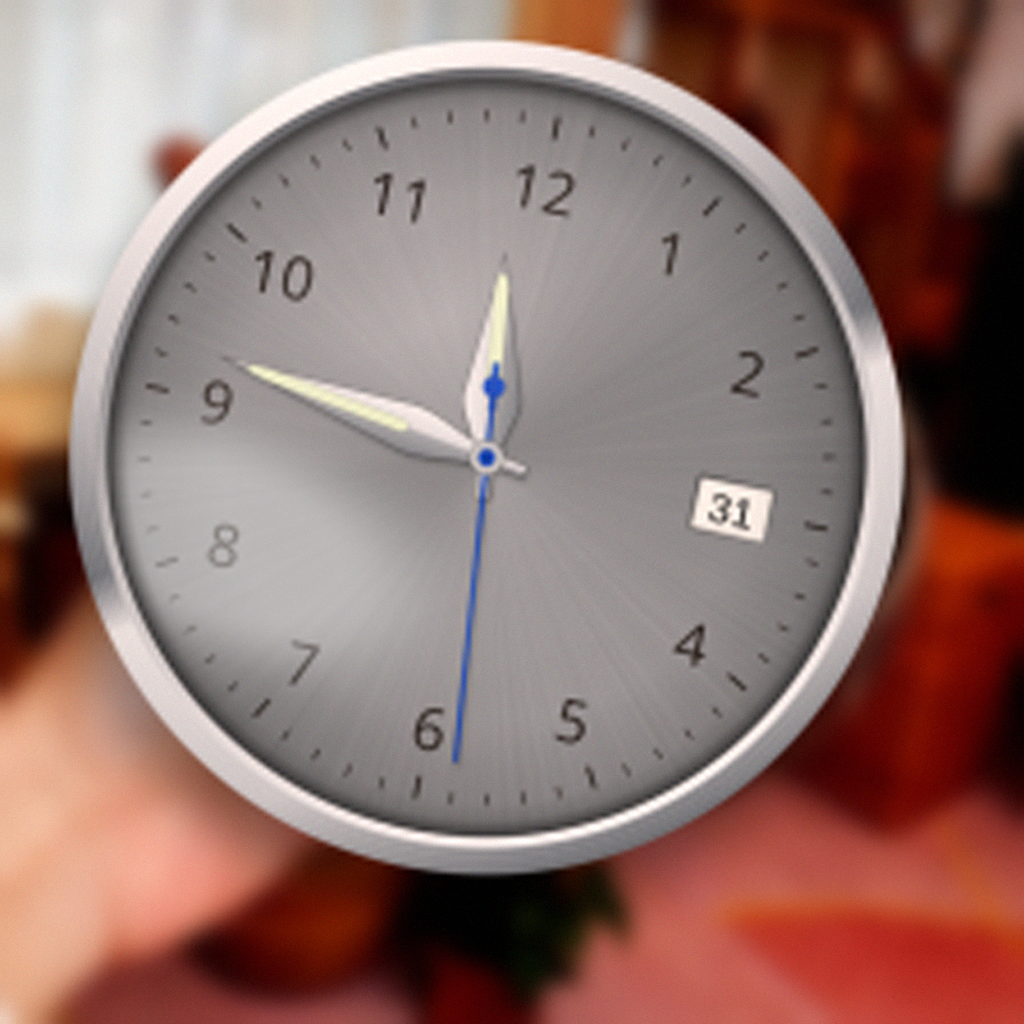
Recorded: 11h46m29s
